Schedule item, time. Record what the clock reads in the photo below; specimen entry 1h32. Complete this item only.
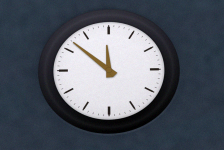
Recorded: 11h52
